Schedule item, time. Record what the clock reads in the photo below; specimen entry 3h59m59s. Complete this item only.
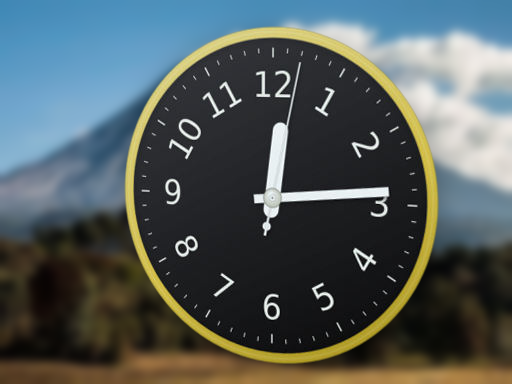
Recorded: 12h14m02s
